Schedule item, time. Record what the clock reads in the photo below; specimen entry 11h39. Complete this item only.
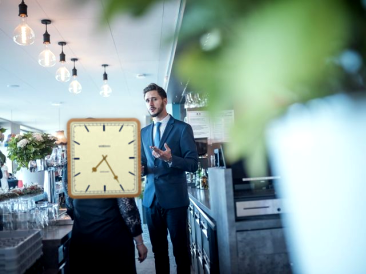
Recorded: 7h25
